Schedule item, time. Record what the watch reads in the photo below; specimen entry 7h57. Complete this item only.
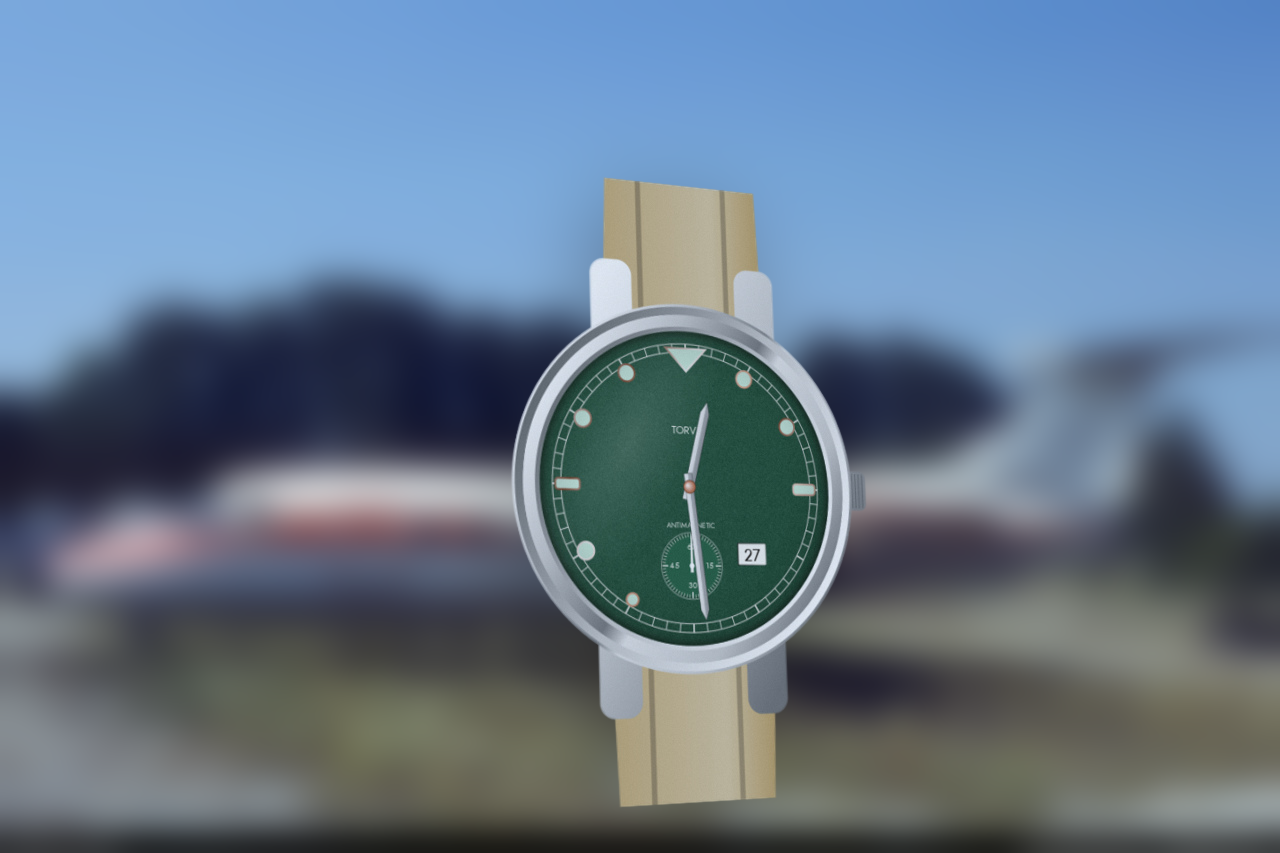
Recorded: 12h29
